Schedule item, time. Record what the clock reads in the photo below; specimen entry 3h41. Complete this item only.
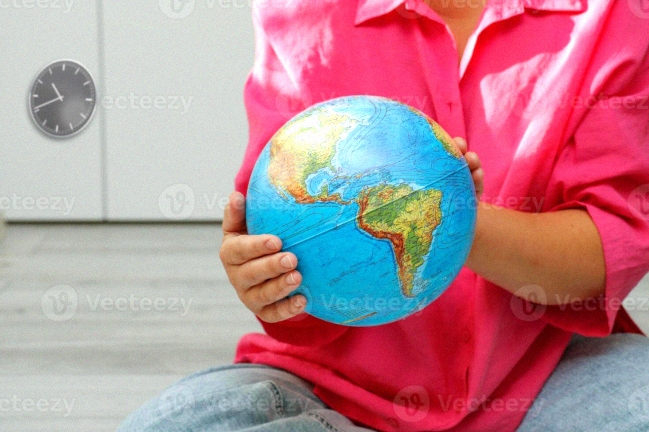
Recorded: 10h41
